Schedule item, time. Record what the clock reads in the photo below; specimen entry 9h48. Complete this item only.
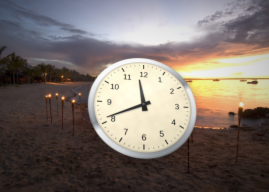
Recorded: 11h41
